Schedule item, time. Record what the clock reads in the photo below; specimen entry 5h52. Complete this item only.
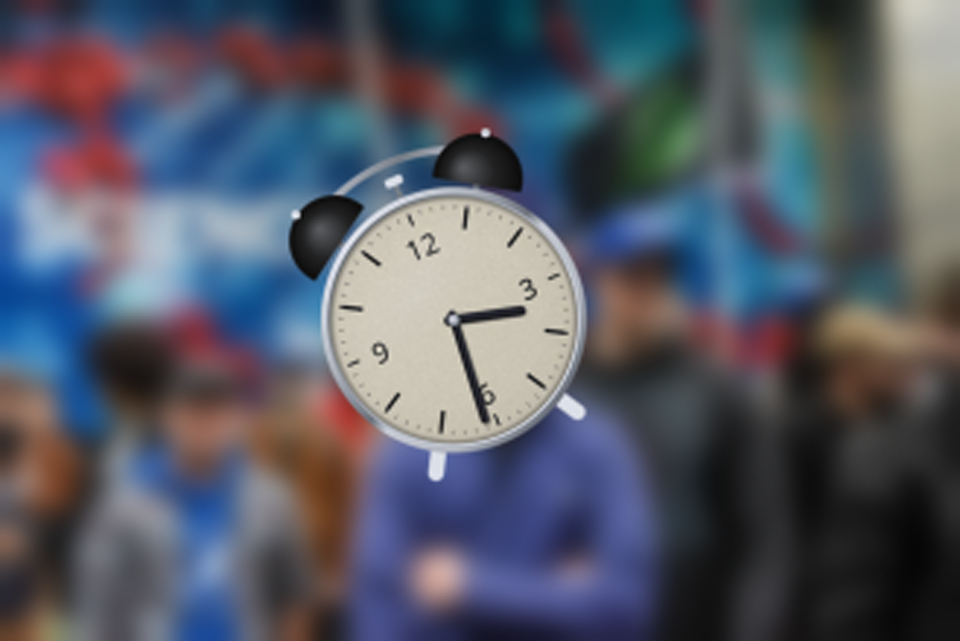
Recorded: 3h31
